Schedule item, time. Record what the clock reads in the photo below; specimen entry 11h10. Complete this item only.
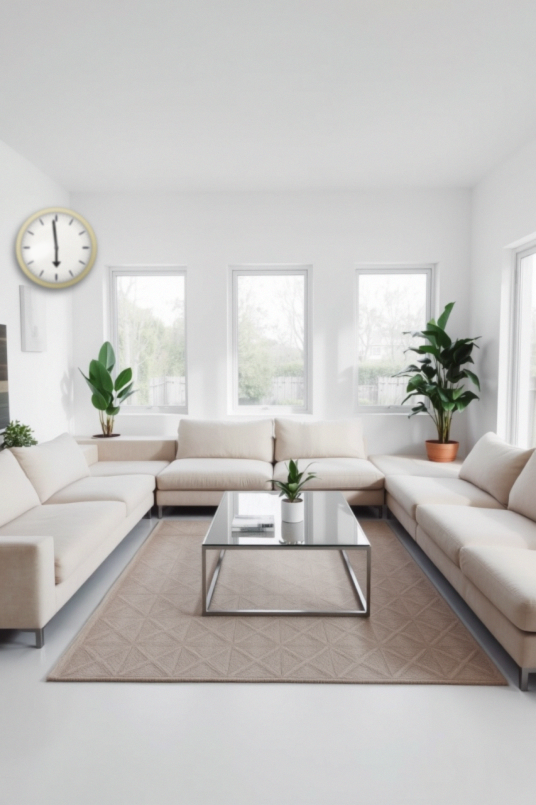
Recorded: 5h59
